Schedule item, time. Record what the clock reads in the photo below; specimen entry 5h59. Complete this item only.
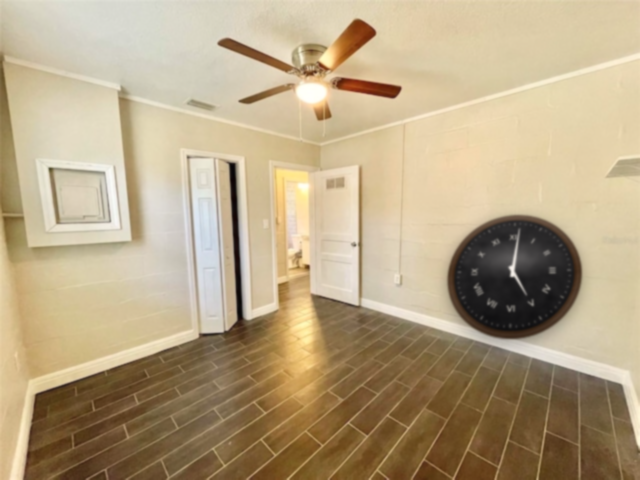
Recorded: 5h01
